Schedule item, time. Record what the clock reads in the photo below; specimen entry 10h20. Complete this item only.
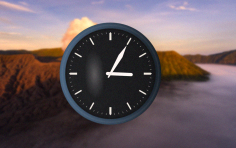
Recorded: 3h05
